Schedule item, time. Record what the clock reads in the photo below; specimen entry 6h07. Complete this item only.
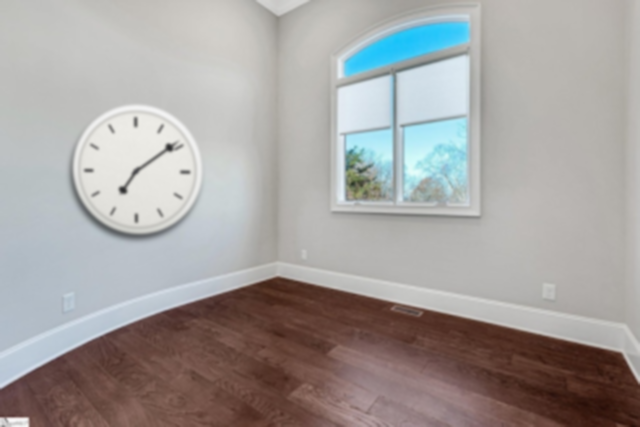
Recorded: 7h09
